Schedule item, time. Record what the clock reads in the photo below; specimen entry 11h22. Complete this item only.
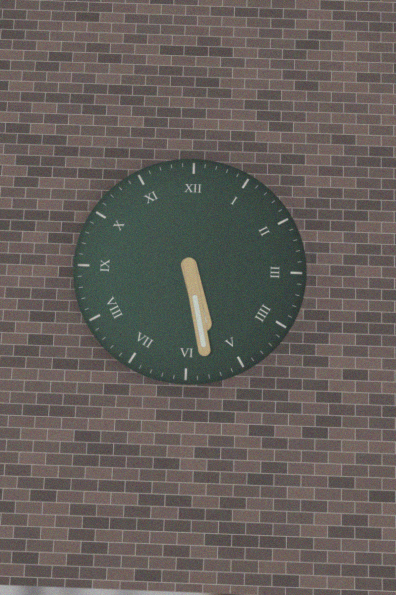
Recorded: 5h28
